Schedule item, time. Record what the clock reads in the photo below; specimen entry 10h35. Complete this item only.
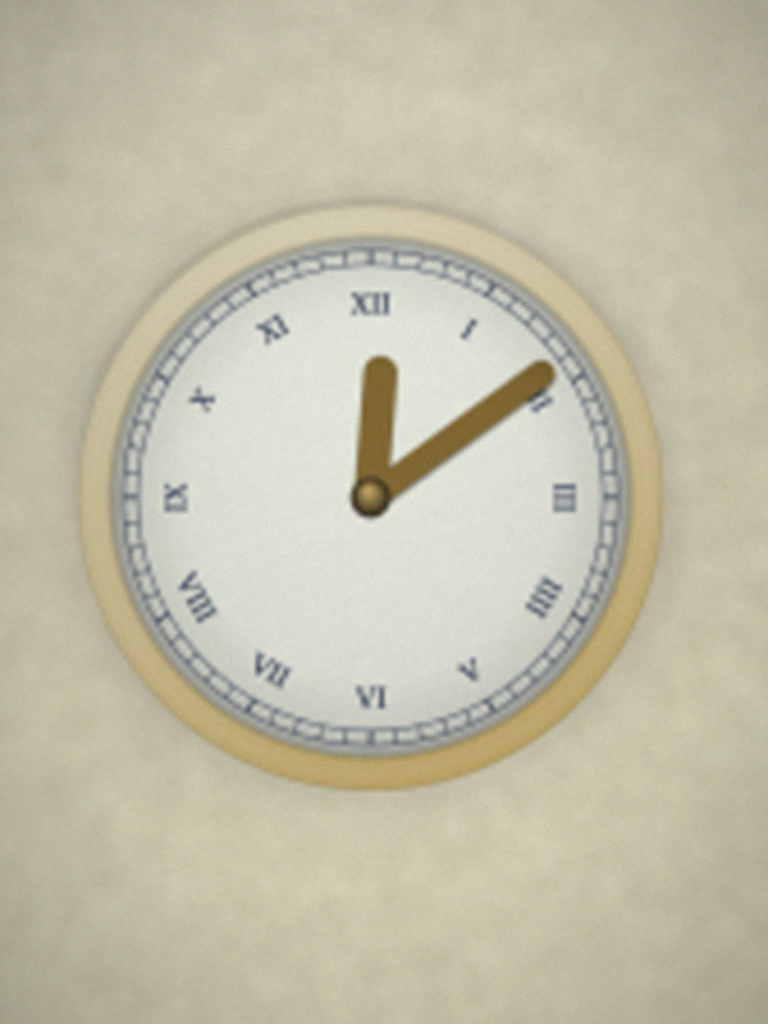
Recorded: 12h09
